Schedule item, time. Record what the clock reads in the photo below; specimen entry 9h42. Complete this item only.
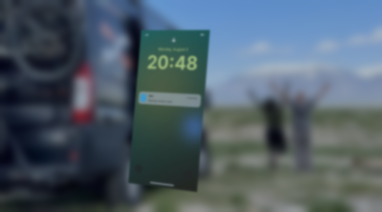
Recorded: 20h48
